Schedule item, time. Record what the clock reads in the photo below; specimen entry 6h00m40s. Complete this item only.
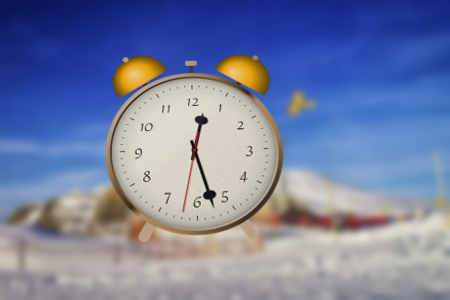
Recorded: 12h27m32s
